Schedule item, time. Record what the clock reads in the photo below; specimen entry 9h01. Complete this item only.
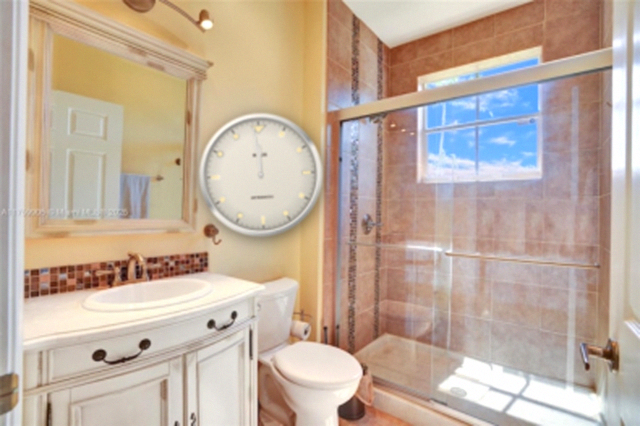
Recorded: 11h59
